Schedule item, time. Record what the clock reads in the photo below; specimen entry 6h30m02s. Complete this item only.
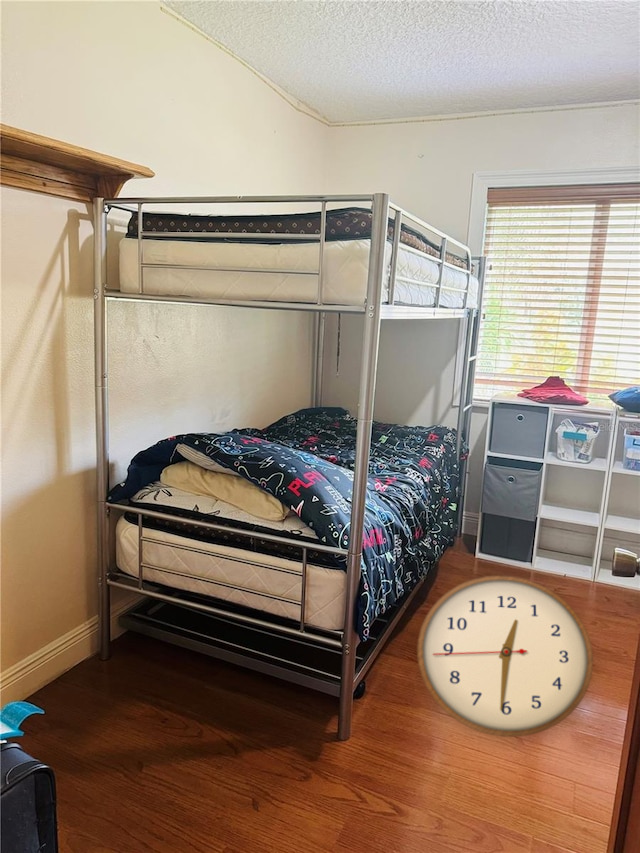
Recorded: 12h30m44s
